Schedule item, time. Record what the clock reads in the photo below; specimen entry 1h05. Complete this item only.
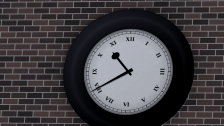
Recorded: 10h40
